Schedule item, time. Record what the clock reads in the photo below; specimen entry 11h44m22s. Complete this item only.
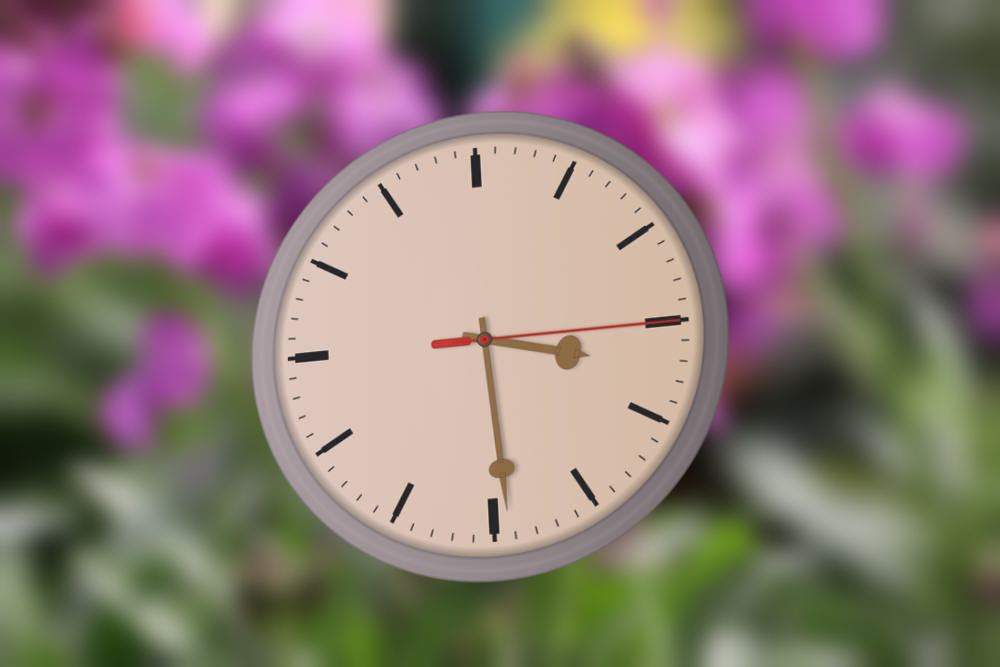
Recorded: 3h29m15s
